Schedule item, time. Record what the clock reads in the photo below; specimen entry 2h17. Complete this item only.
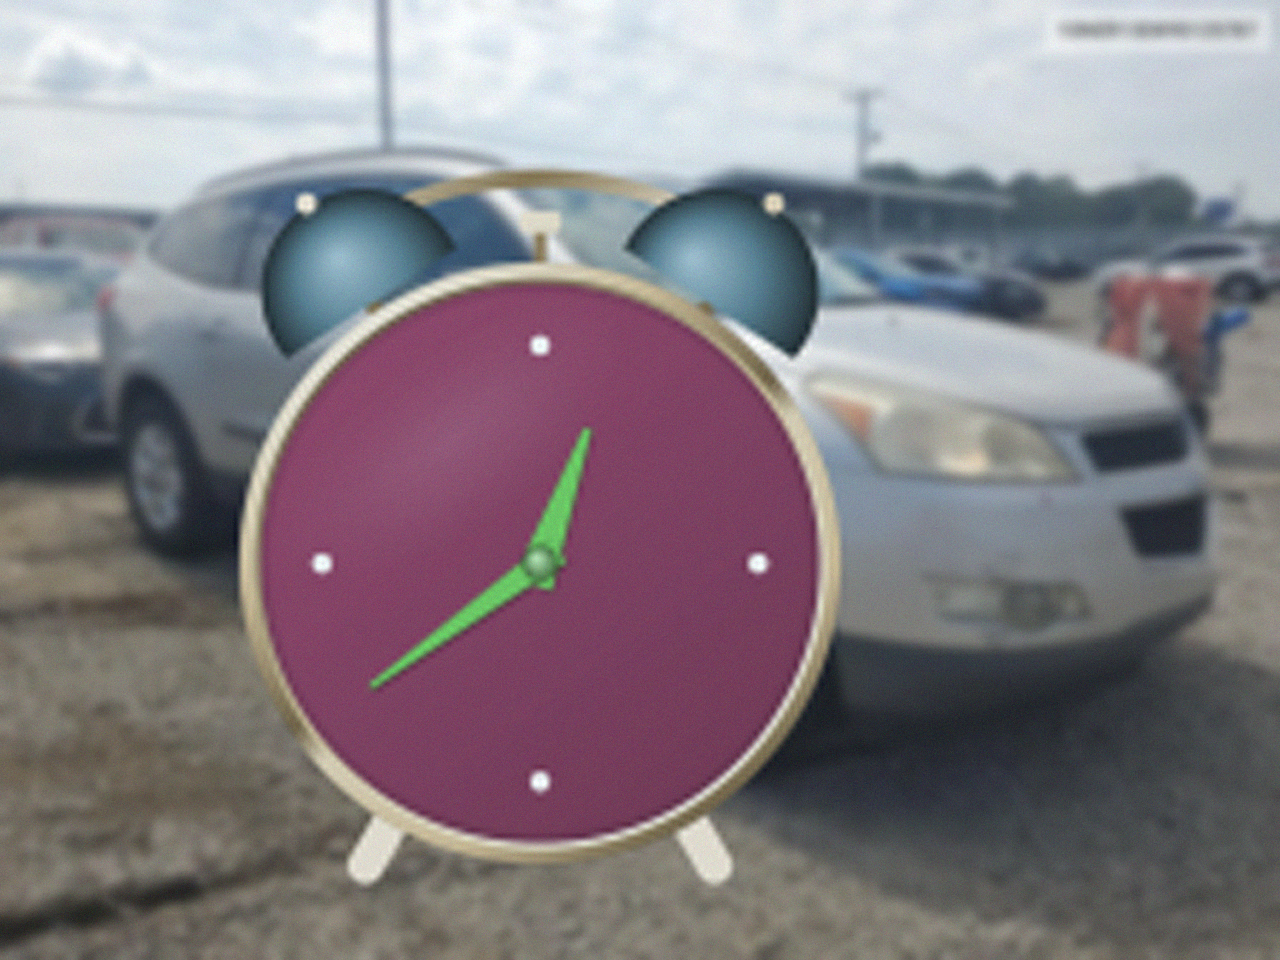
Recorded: 12h39
